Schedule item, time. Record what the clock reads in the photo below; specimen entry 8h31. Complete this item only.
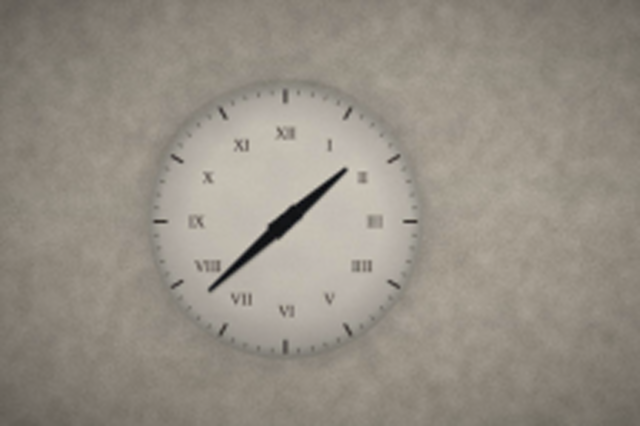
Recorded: 1h38
